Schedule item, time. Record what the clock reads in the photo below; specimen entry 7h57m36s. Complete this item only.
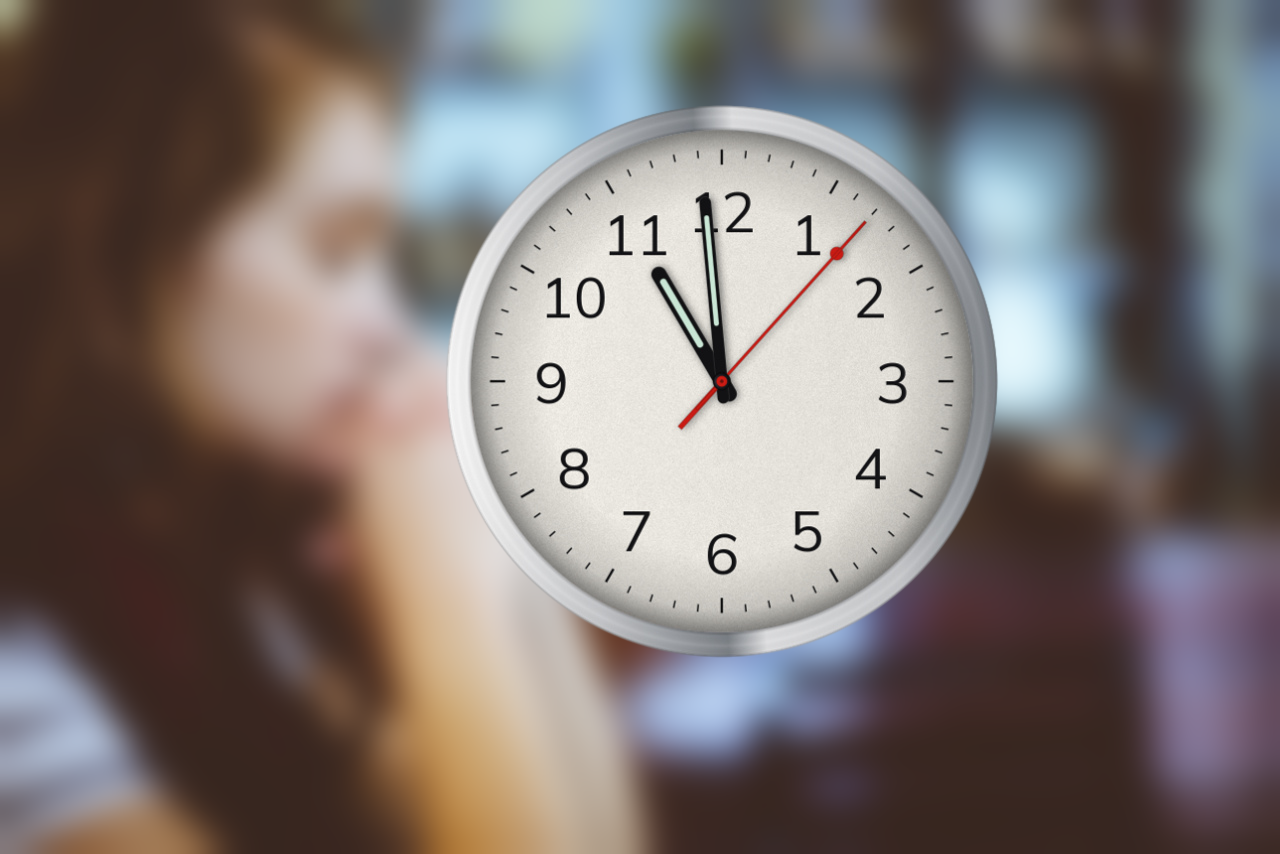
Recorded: 10h59m07s
